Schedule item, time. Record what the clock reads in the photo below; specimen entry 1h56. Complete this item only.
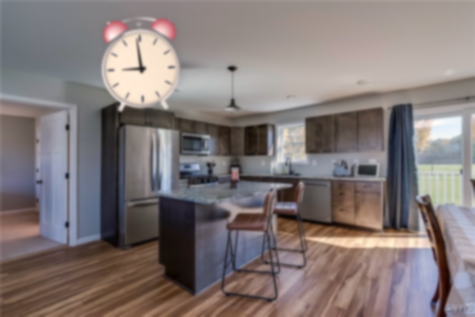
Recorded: 8h59
